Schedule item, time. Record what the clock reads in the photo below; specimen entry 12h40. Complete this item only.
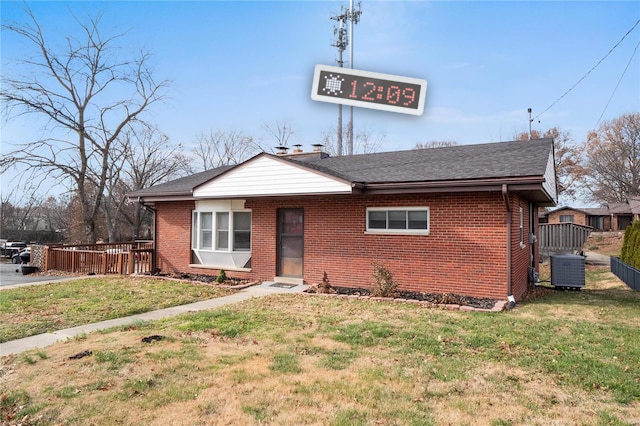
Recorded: 12h09
